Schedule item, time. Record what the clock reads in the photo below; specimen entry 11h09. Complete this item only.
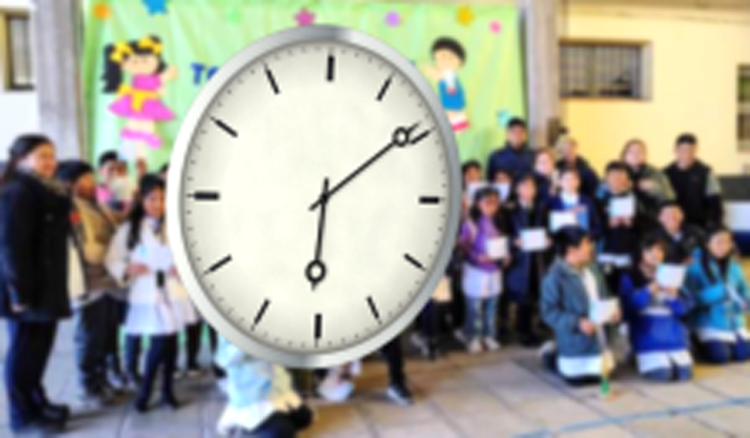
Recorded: 6h09
